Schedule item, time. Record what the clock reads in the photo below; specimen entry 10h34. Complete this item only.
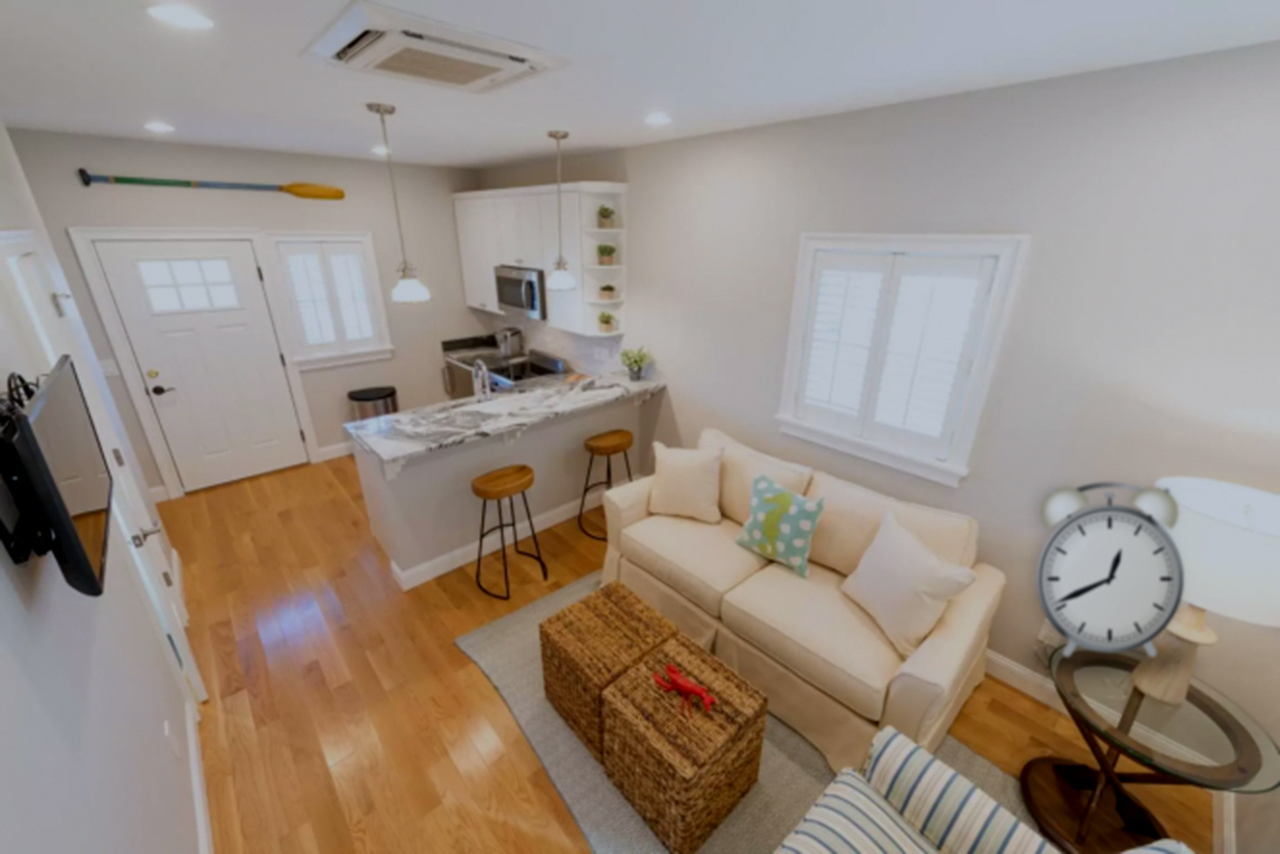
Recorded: 12h41
